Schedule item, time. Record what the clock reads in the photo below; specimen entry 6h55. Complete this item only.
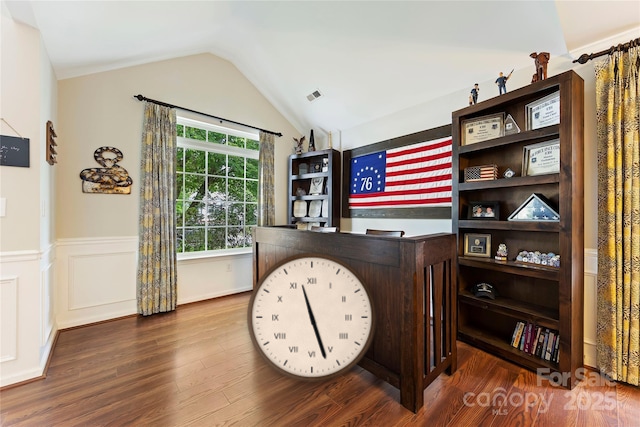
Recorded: 11h27
